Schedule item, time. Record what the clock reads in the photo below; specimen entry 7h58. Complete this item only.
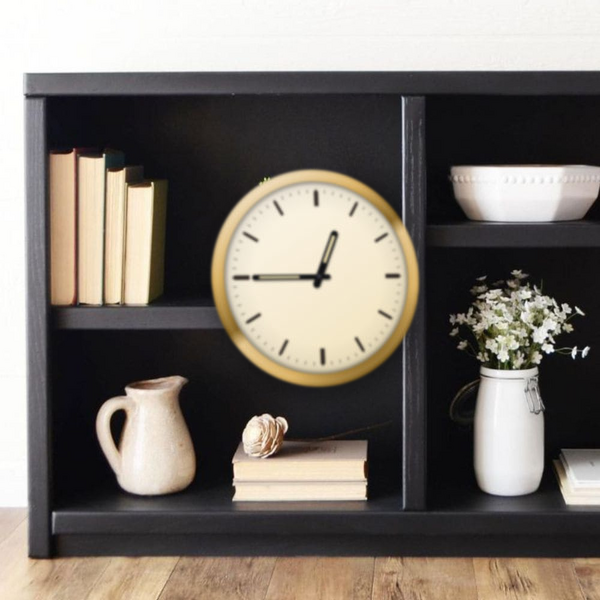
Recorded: 12h45
